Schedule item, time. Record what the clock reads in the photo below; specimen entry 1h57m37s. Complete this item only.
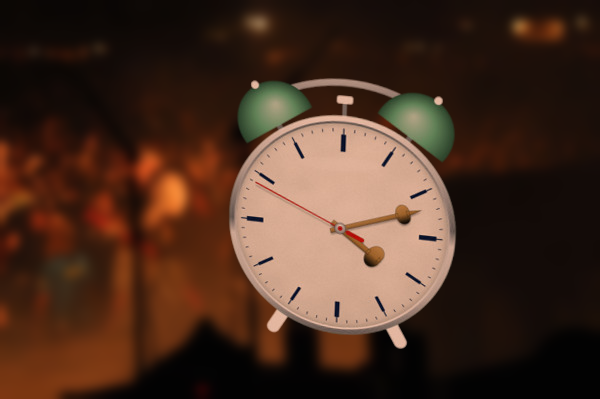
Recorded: 4h11m49s
